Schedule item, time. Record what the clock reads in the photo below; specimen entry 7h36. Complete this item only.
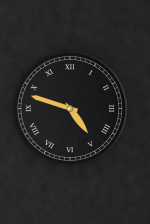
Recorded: 4h48
